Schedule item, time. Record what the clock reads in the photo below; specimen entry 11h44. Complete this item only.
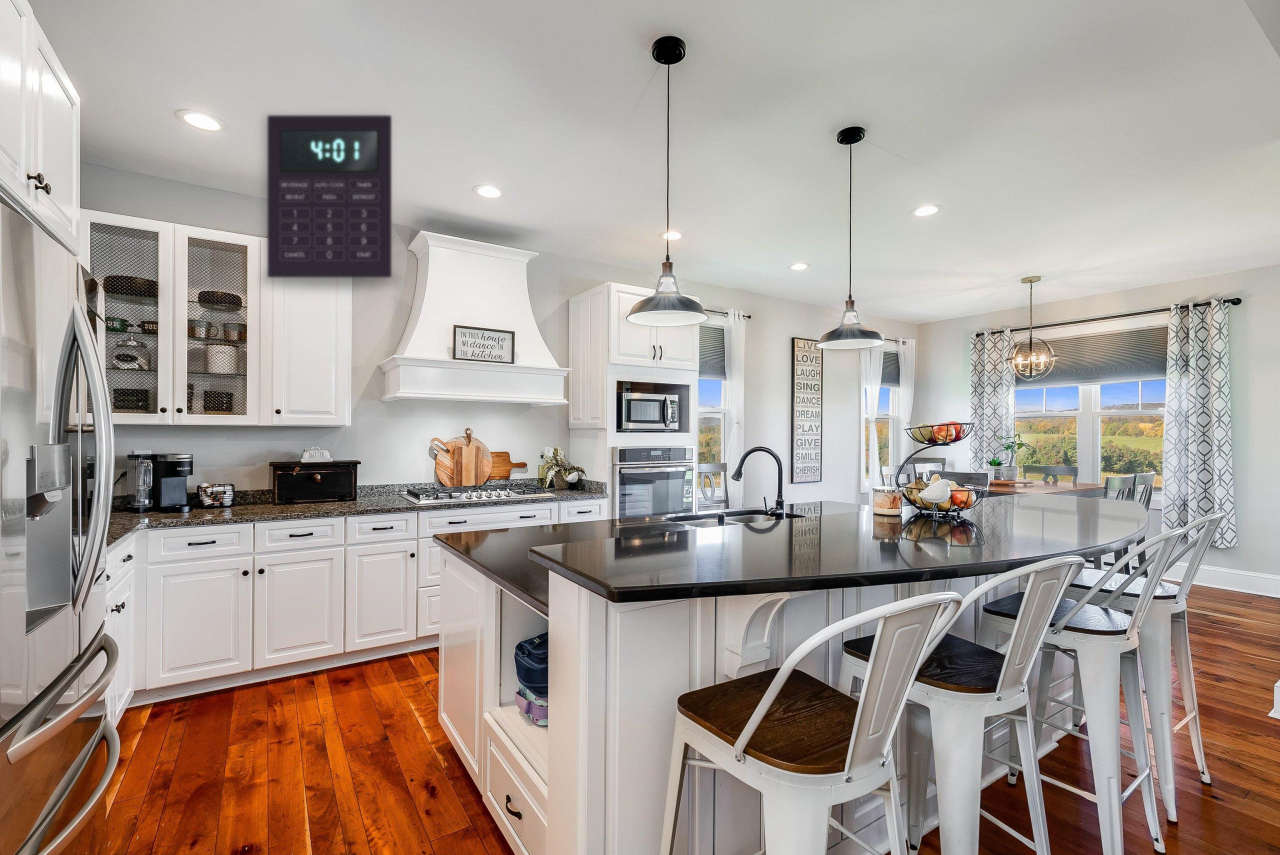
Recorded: 4h01
